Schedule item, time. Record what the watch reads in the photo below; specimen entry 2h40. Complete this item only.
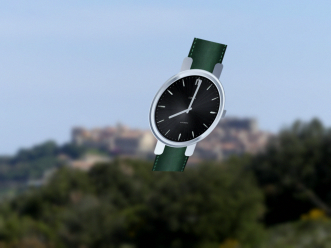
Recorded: 8h01
